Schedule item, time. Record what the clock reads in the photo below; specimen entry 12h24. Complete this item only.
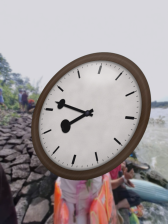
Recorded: 7h47
